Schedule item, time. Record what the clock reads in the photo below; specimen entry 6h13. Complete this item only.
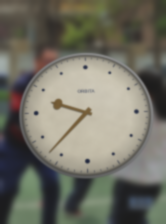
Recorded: 9h37
